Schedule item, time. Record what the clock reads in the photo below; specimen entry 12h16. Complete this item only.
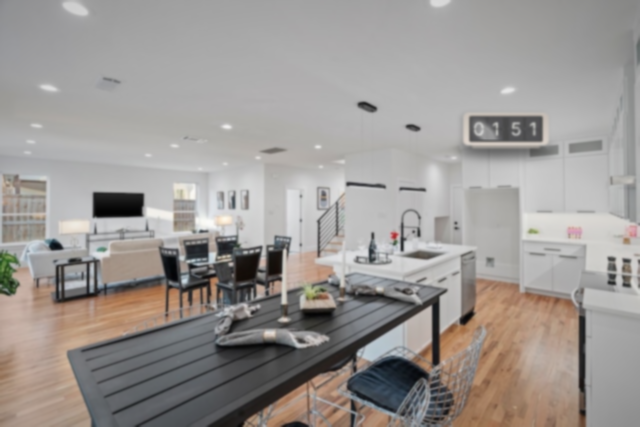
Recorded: 1h51
